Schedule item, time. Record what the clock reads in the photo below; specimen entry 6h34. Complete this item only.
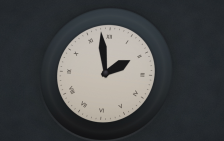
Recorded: 1h58
